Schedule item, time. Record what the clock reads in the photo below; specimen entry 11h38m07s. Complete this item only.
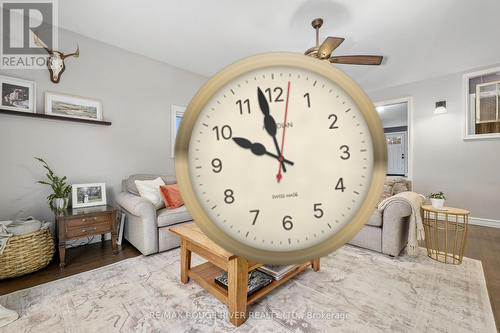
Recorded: 9h58m02s
